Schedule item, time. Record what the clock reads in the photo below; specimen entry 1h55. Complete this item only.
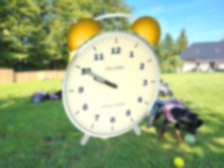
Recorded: 9h50
